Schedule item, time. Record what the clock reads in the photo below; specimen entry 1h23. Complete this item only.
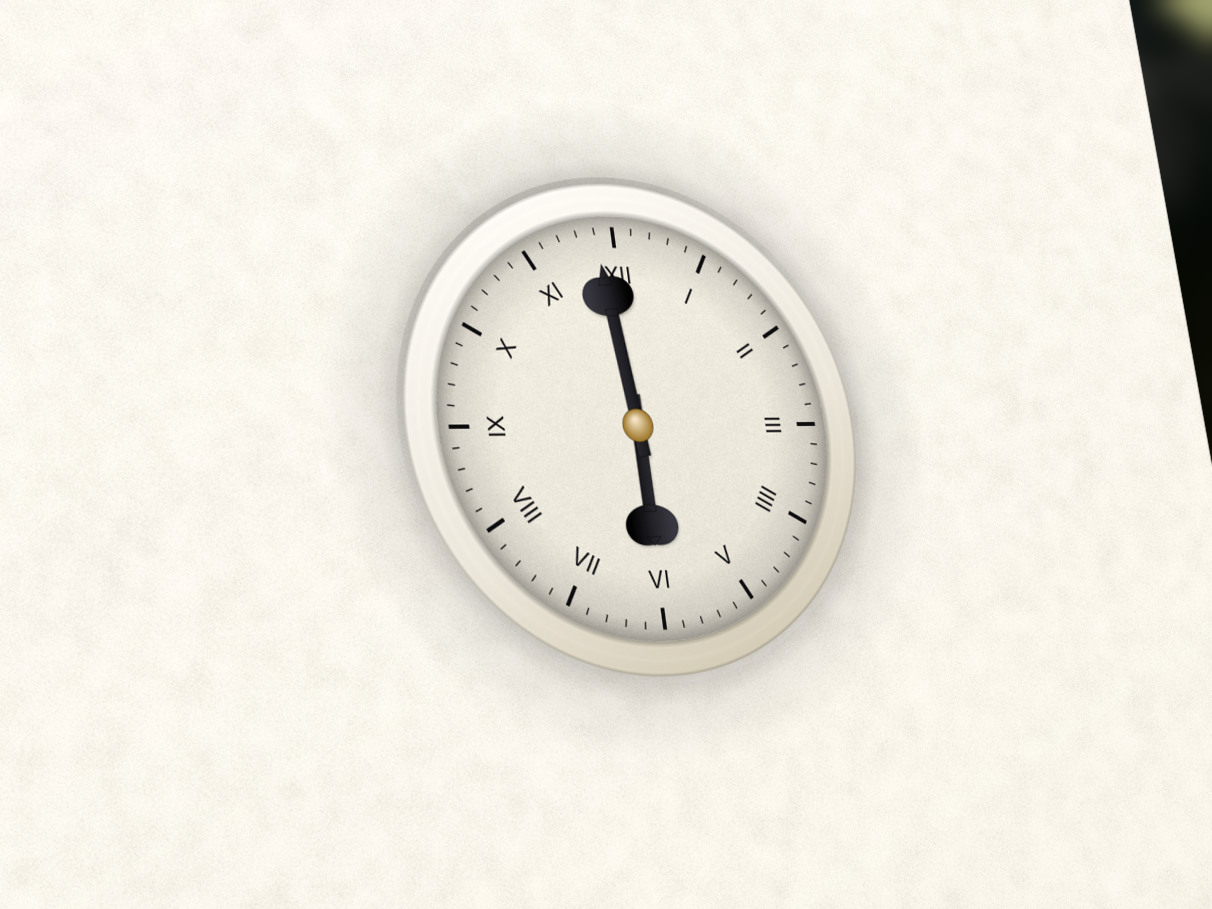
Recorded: 5h59
